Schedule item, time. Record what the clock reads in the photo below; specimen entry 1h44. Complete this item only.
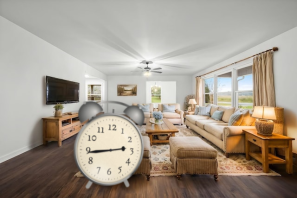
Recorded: 2h44
